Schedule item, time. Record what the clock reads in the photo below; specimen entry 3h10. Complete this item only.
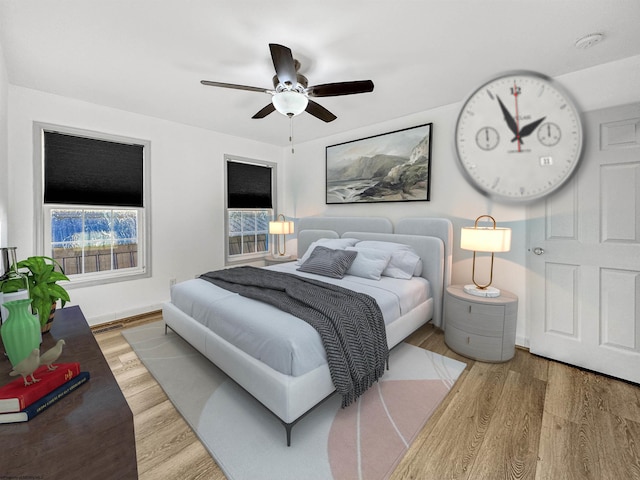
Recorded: 1h56
